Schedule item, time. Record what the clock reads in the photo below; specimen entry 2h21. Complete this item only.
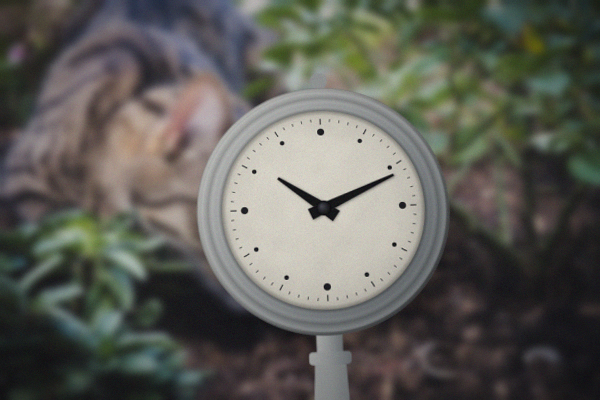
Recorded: 10h11
